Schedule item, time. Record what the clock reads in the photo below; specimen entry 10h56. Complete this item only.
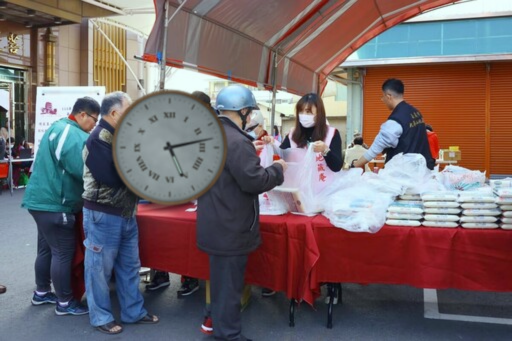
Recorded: 5h13
